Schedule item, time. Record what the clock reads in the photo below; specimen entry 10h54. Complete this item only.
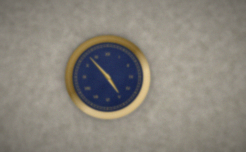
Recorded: 4h53
